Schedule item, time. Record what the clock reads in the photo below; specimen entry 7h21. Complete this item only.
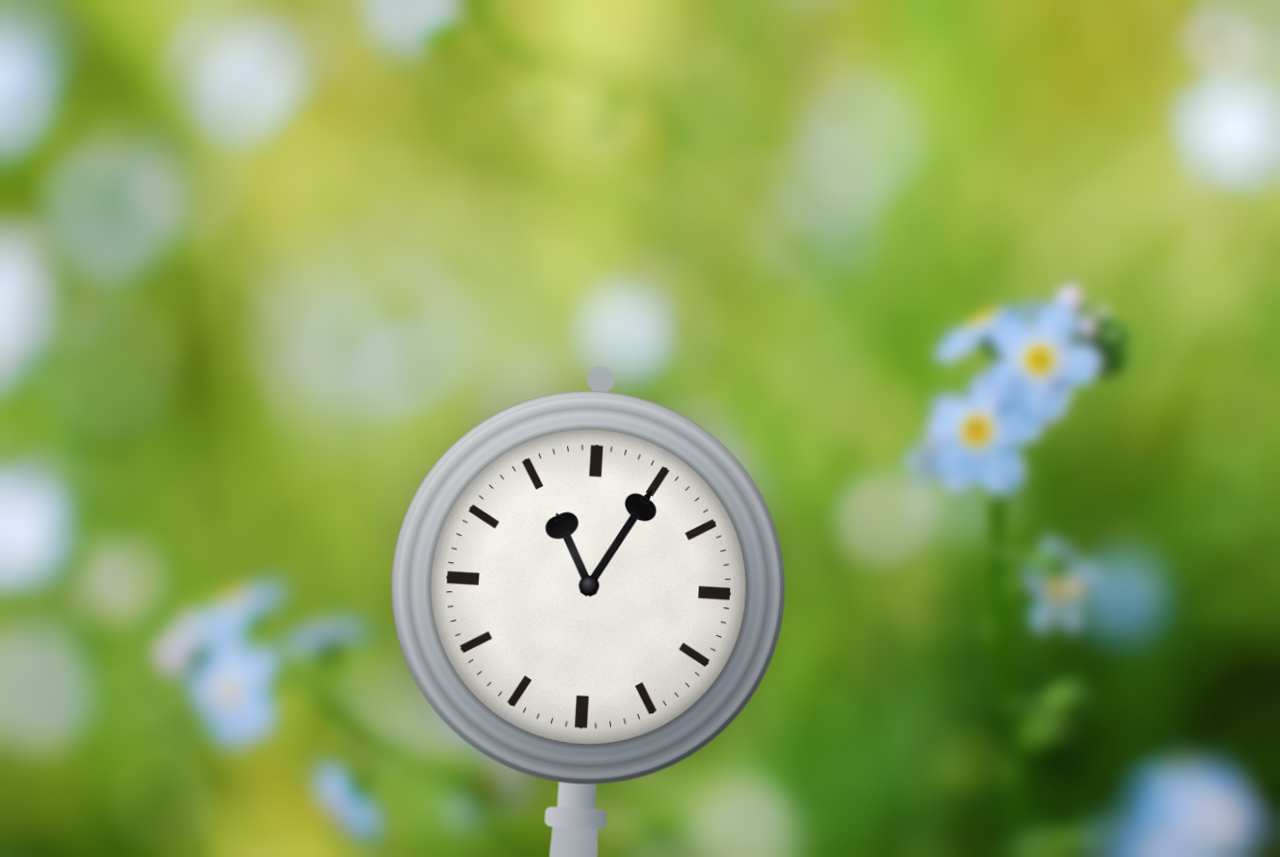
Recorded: 11h05
